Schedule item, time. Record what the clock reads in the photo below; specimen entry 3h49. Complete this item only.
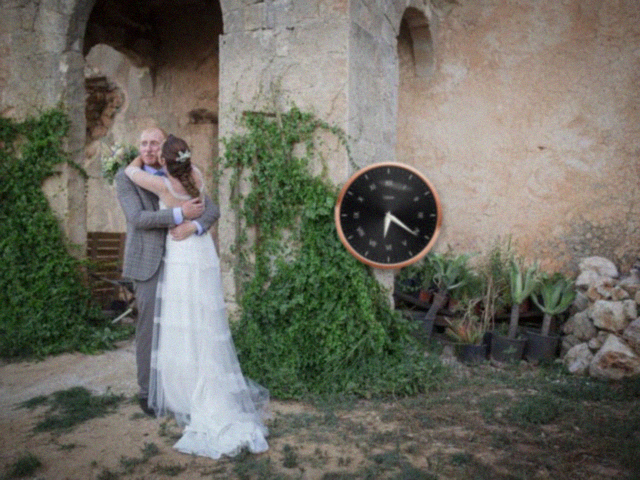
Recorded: 6h21
